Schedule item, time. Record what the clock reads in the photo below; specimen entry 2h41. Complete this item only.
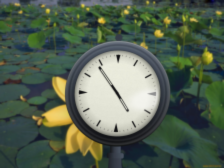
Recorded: 4h54
